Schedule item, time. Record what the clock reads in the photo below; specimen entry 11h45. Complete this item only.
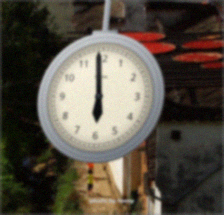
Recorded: 5h59
